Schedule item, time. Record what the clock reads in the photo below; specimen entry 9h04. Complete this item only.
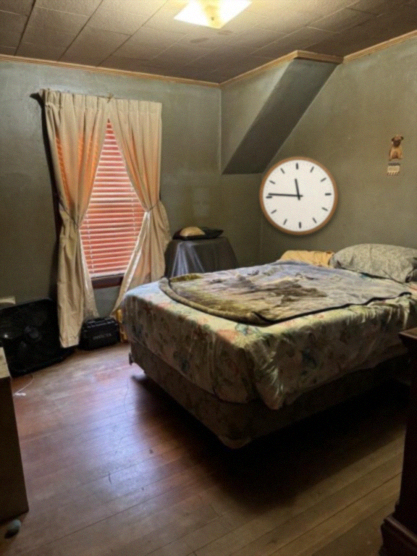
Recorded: 11h46
